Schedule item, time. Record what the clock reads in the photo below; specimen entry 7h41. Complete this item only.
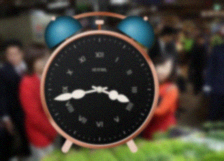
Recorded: 3h43
